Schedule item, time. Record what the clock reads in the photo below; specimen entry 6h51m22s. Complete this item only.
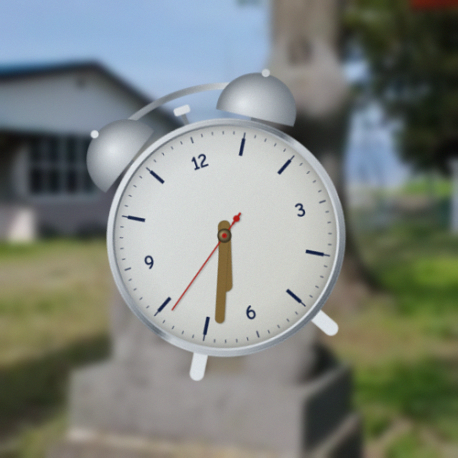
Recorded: 6h33m39s
